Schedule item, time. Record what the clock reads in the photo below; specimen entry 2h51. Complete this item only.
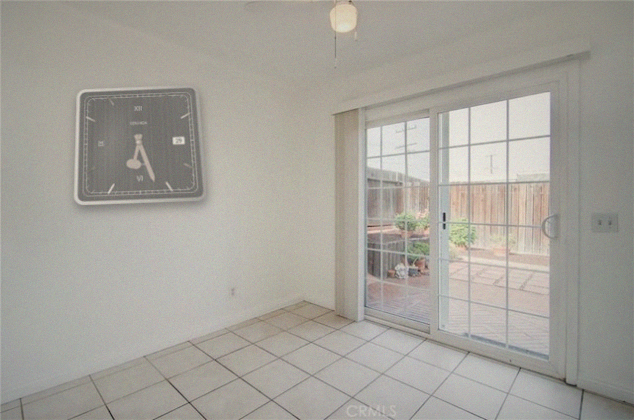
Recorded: 6h27
